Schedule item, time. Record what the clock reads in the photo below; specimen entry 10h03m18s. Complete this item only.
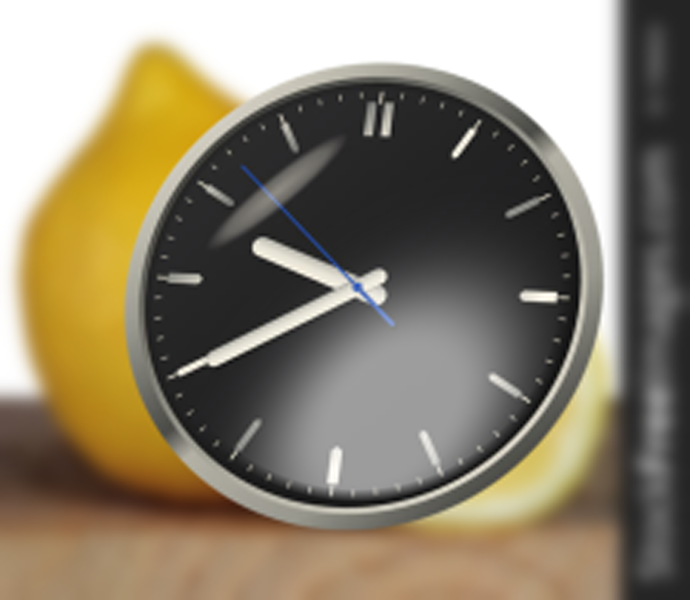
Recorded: 9h39m52s
